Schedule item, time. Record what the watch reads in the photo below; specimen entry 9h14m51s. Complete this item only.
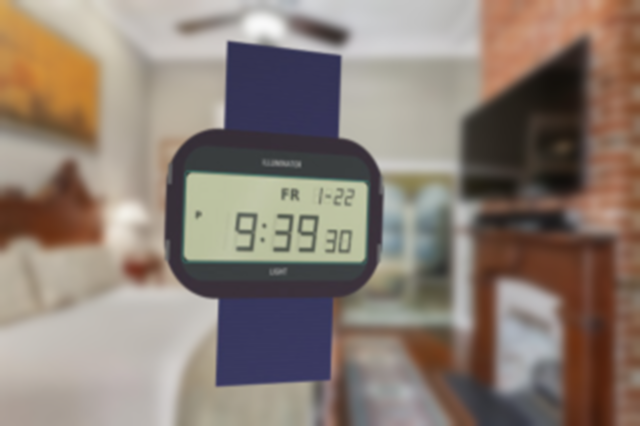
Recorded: 9h39m30s
